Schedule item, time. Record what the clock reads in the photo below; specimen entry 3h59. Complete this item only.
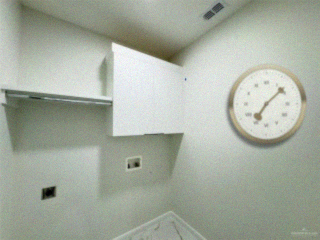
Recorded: 7h08
